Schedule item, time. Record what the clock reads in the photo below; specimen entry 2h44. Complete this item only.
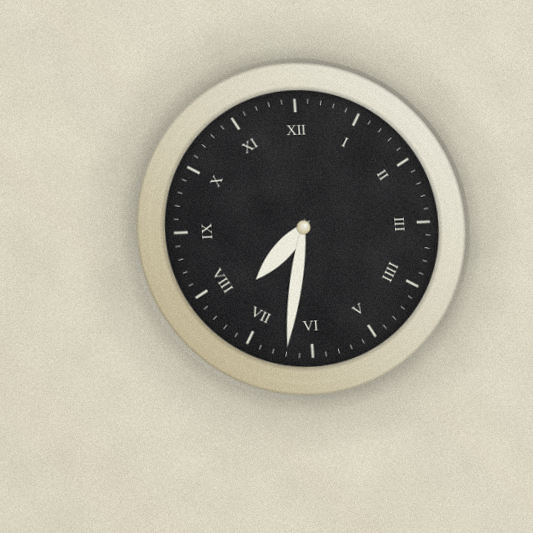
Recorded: 7h32
